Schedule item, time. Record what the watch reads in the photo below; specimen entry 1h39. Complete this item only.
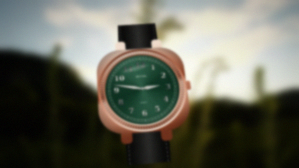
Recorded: 2h47
